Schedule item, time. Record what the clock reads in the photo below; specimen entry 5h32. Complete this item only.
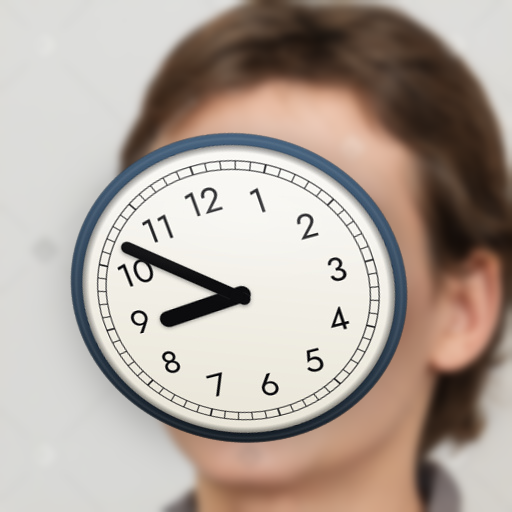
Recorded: 8h52
